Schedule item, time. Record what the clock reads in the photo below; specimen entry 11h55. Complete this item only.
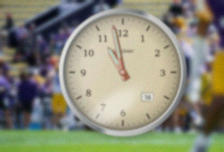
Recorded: 10h58
